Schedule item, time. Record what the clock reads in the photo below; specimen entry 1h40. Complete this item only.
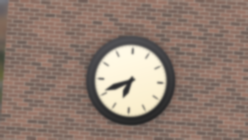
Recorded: 6h41
